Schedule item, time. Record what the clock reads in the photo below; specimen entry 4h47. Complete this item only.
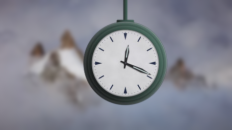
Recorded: 12h19
